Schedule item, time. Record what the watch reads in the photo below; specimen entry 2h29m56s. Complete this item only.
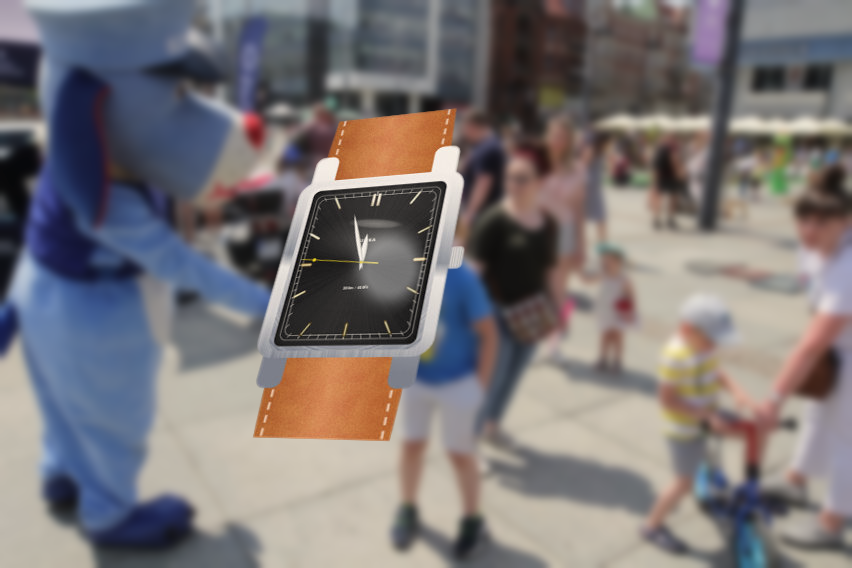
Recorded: 11h56m46s
